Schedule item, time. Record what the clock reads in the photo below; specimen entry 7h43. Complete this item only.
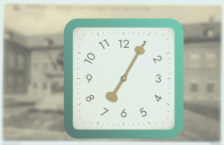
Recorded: 7h05
